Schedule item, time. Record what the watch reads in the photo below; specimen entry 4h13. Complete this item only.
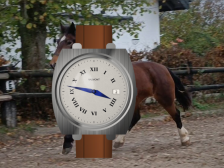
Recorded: 3h47
